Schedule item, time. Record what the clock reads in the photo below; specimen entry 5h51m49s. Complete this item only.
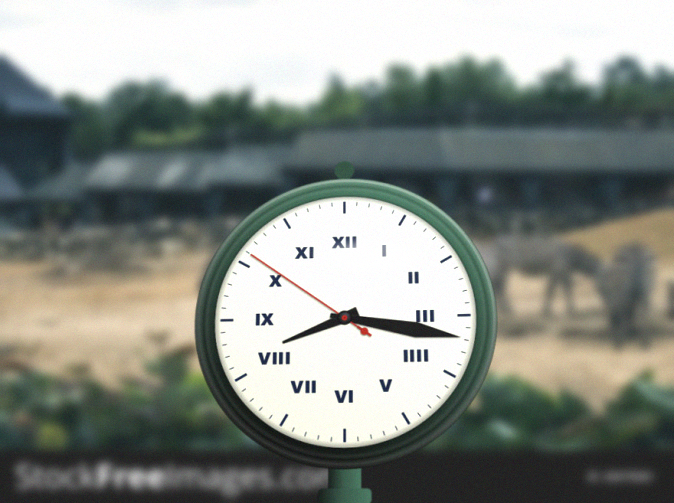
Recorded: 8h16m51s
